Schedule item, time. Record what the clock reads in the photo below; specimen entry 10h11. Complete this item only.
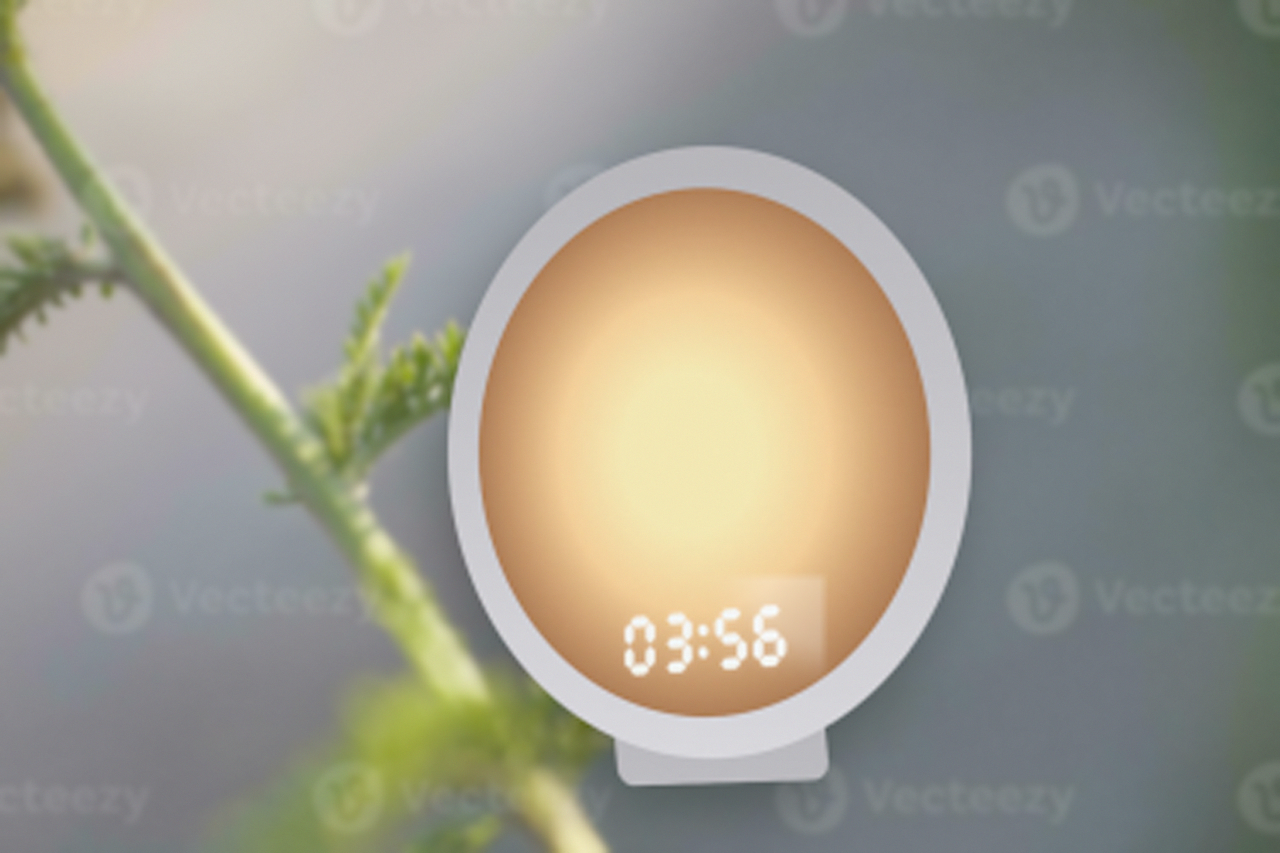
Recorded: 3h56
